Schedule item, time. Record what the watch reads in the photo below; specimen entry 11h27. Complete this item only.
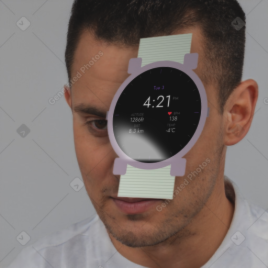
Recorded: 4h21
